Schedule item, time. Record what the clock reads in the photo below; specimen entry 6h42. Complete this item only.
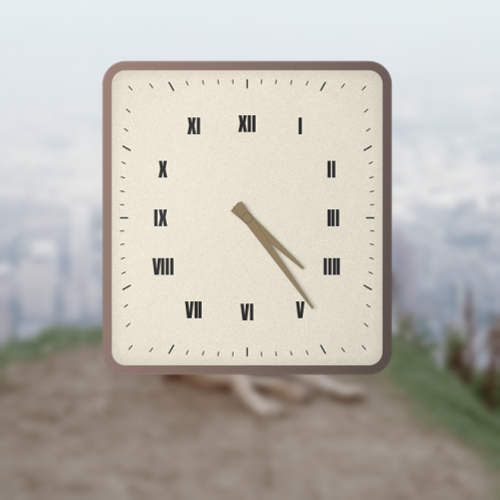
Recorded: 4h24
